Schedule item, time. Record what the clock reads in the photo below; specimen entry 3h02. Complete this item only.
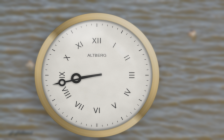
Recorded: 8h43
